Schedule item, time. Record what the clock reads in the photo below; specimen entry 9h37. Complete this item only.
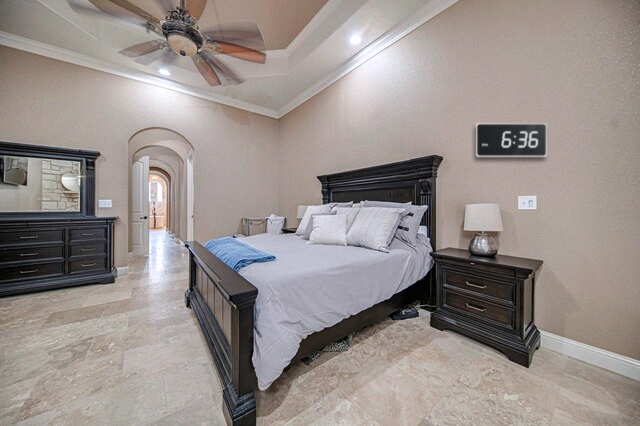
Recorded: 6h36
